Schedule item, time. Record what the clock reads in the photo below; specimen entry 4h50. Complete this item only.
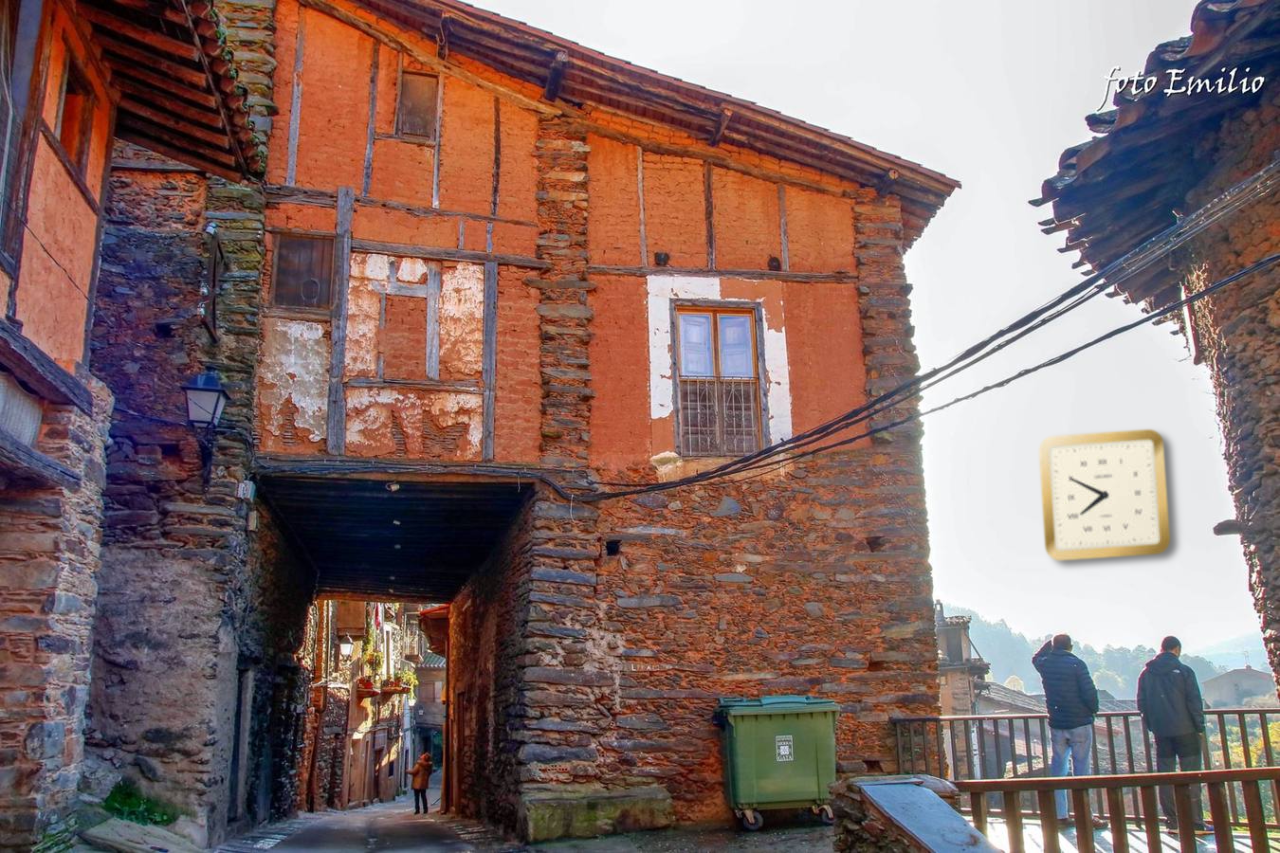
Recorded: 7h50
